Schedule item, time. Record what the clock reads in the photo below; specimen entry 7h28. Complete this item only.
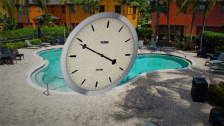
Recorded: 3h49
